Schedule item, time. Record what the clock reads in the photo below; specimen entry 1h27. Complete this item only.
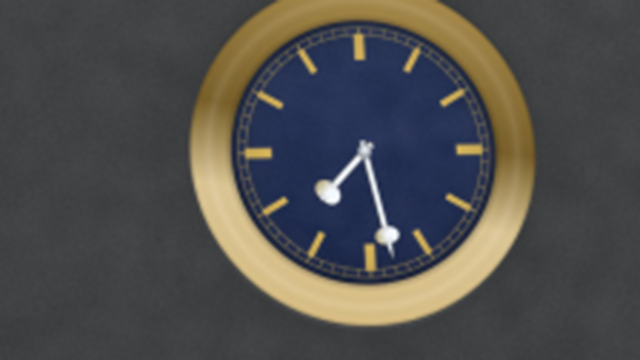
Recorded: 7h28
